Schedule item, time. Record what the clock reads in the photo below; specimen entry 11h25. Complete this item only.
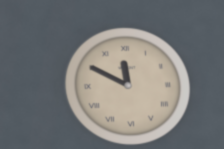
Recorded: 11h50
